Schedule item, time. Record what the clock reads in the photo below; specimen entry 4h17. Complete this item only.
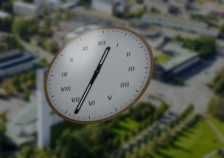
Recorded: 12h33
